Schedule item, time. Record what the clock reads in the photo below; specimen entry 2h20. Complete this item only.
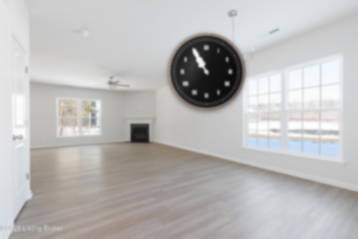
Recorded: 10h55
